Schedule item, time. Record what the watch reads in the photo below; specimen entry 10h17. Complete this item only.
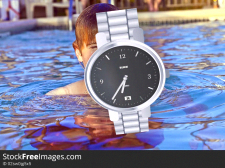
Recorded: 6h36
